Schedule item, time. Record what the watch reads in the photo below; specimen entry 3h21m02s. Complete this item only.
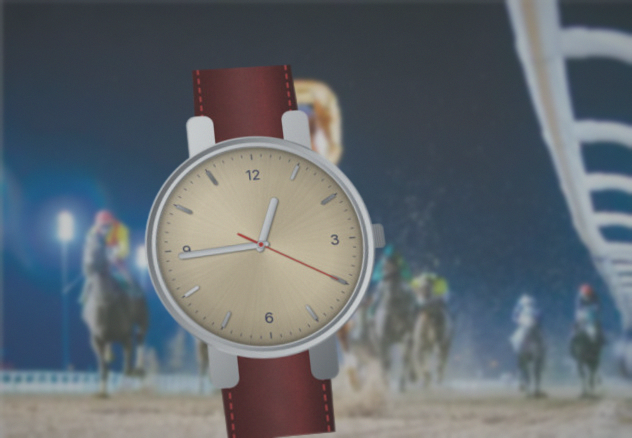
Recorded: 12h44m20s
